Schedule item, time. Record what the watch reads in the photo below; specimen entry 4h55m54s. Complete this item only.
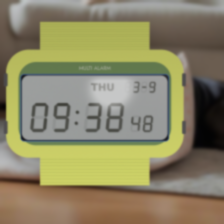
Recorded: 9h38m48s
